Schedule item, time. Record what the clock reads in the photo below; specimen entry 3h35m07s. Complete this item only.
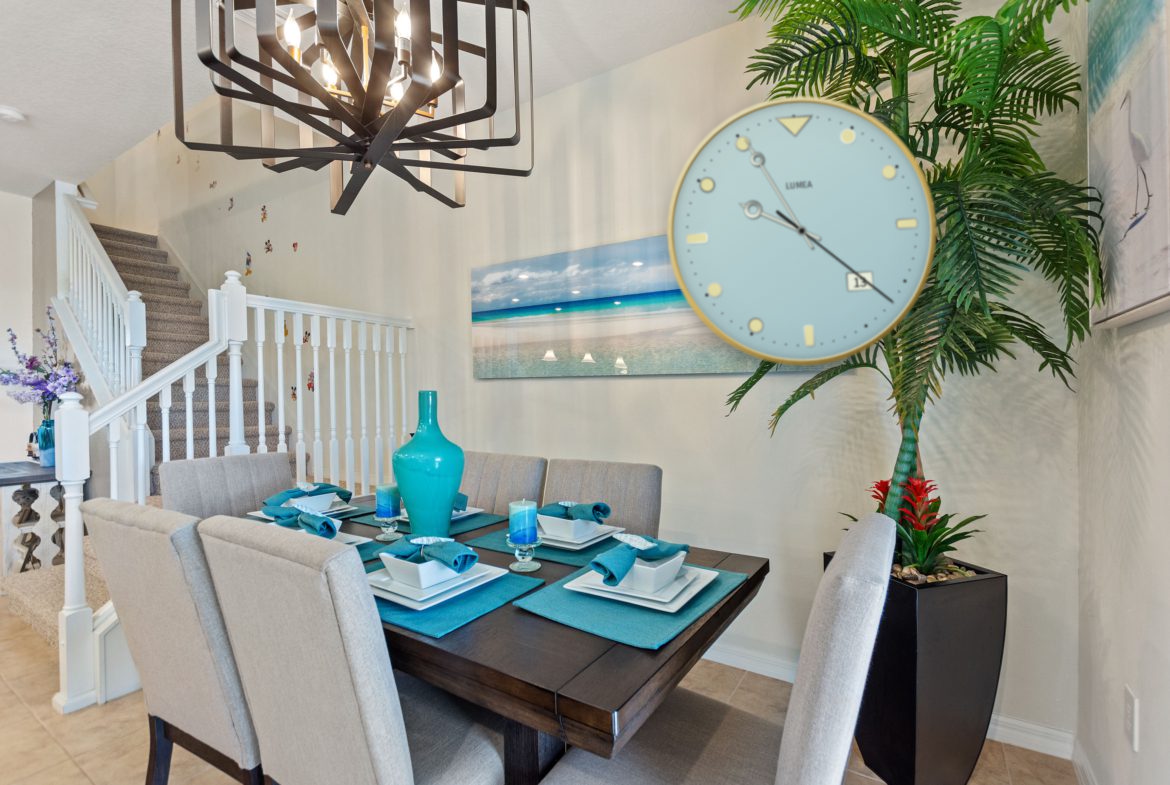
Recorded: 9h55m22s
